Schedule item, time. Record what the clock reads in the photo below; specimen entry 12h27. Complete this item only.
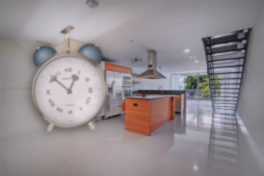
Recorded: 12h52
